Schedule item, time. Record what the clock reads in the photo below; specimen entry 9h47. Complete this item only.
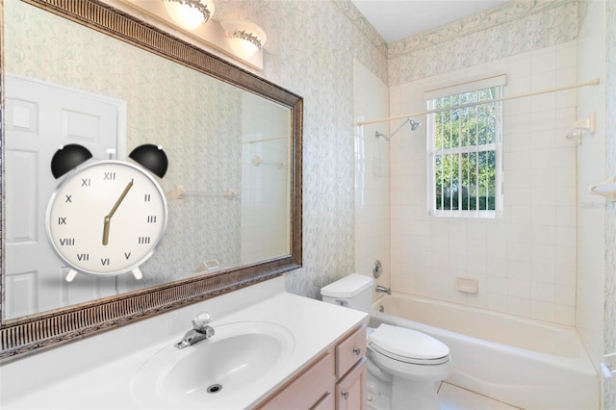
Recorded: 6h05
